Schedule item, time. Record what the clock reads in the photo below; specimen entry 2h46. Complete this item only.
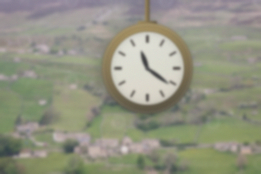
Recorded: 11h21
